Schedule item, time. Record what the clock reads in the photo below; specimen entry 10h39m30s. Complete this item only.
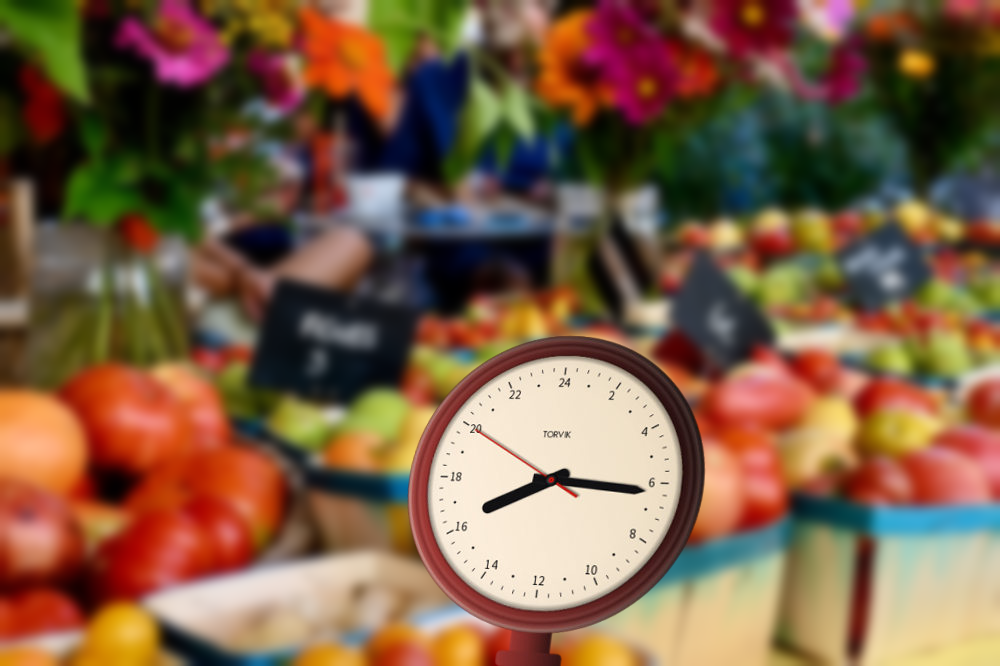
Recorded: 16h15m50s
